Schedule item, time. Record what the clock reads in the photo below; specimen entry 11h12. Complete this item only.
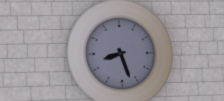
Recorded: 8h27
